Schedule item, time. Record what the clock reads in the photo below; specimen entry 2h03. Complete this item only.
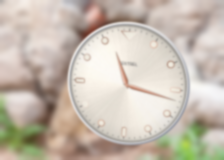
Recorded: 11h17
